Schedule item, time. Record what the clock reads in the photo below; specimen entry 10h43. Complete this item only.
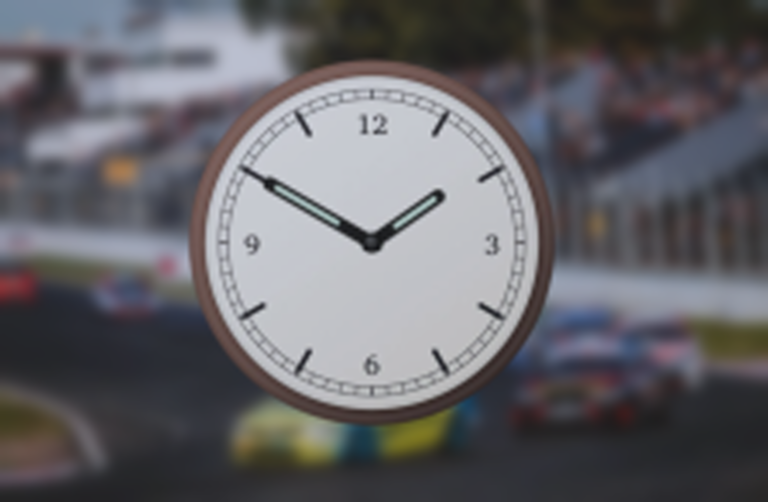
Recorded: 1h50
